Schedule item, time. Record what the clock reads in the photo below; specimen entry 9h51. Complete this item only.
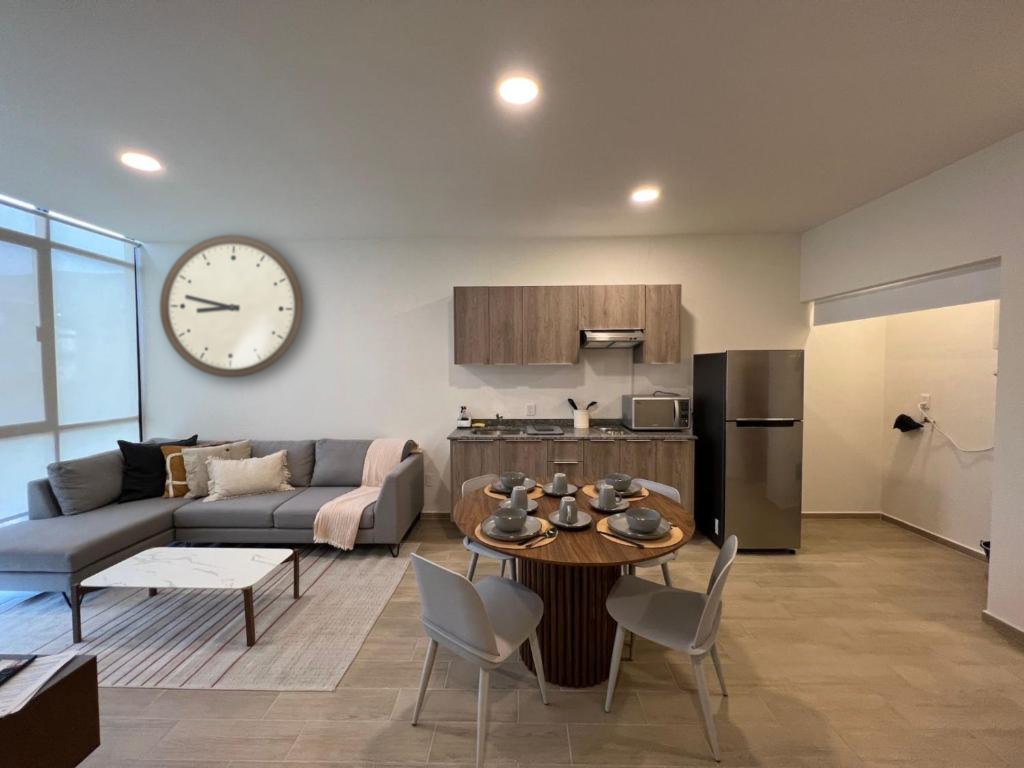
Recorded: 8h47
